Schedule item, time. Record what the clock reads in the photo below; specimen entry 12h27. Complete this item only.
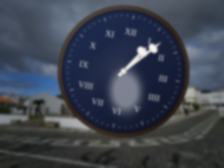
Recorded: 1h07
